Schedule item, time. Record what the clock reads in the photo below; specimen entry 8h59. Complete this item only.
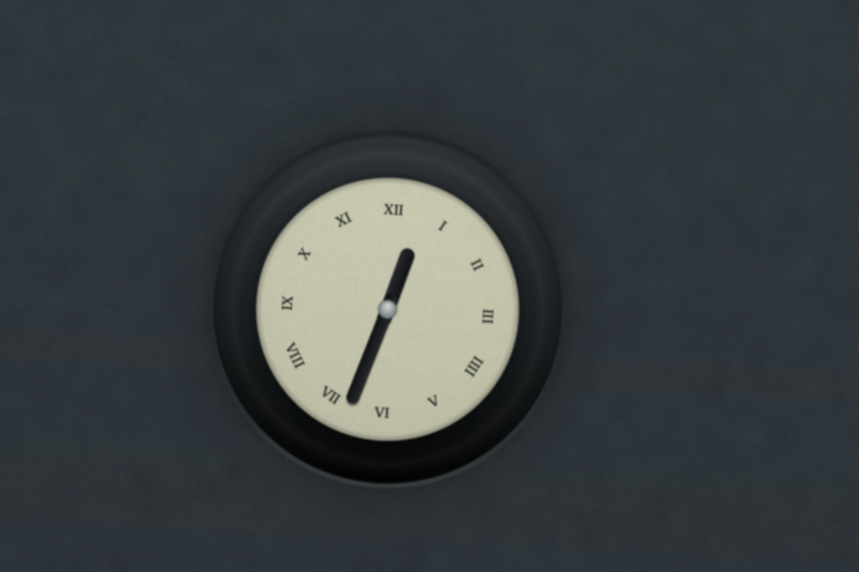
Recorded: 12h33
